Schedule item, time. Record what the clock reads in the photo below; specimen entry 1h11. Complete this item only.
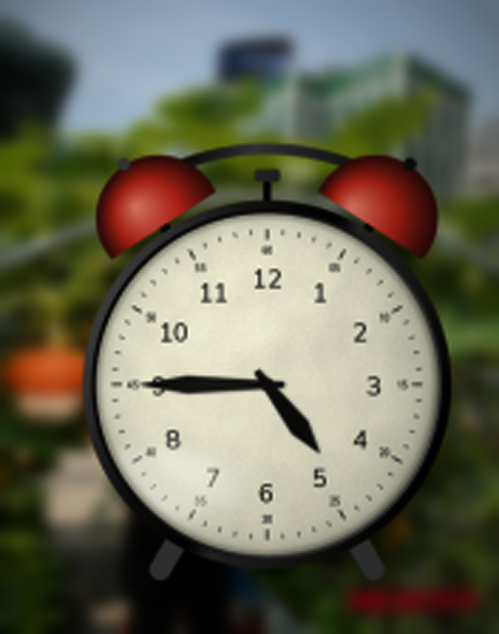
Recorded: 4h45
